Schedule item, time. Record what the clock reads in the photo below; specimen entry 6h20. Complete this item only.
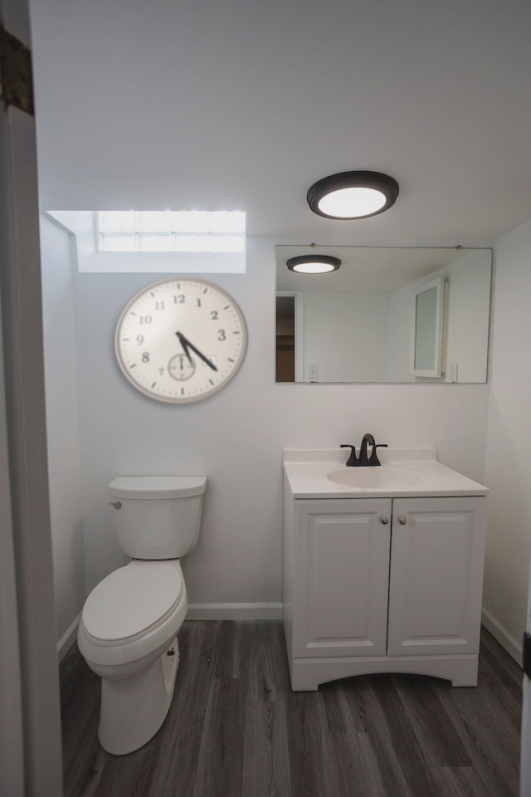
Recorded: 5h23
